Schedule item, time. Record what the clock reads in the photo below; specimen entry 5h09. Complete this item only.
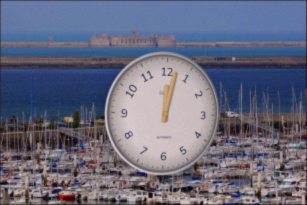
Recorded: 12h02
